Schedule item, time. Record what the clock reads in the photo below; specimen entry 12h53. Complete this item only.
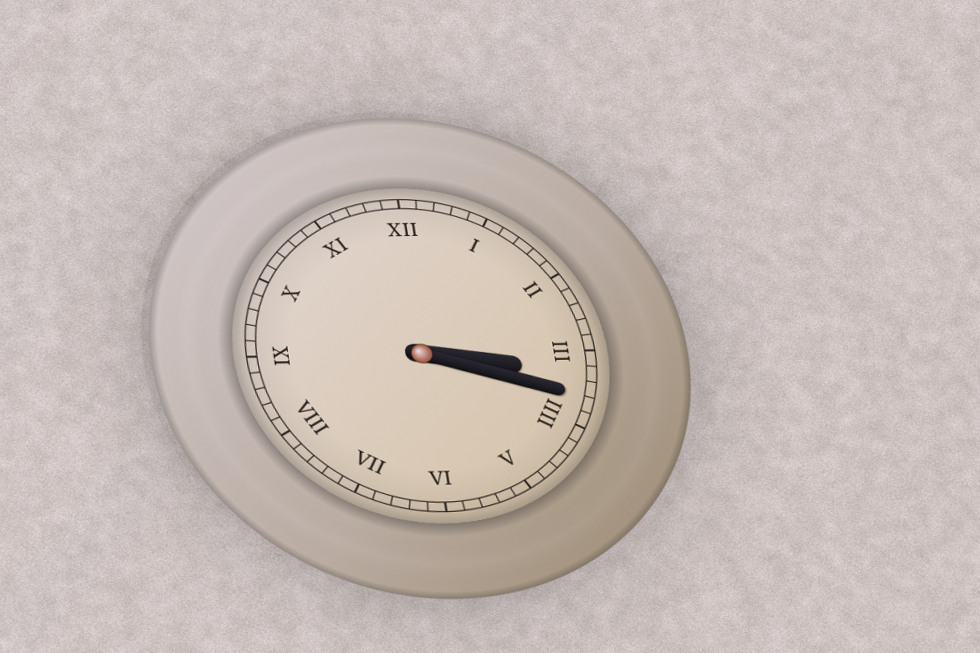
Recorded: 3h18
